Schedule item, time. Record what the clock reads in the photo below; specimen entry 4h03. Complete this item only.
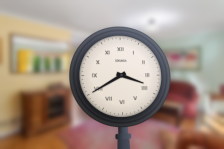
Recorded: 3h40
